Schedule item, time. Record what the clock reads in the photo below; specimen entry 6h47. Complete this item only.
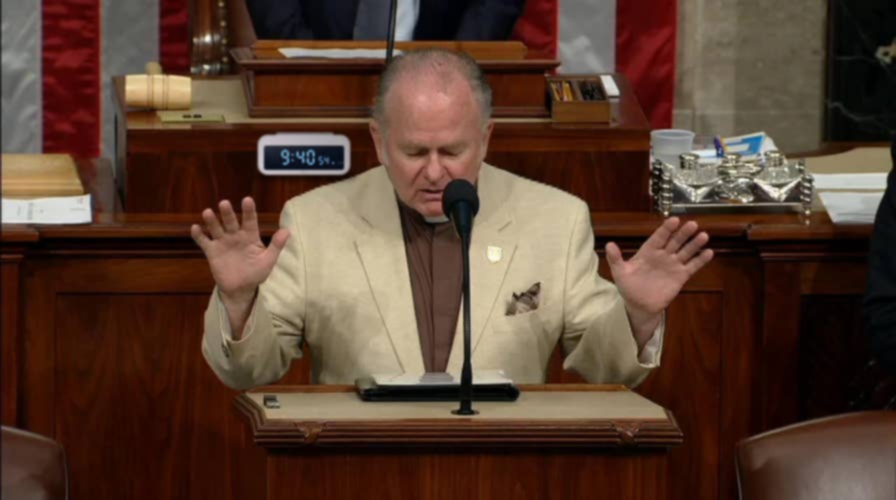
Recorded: 9h40
